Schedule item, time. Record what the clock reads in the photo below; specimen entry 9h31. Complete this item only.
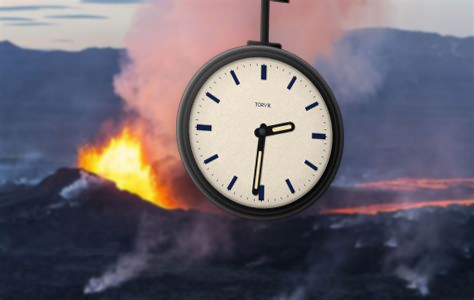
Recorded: 2h31
